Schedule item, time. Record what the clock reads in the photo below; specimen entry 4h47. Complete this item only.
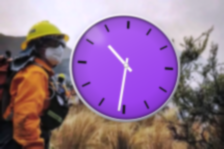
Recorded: 10h31
